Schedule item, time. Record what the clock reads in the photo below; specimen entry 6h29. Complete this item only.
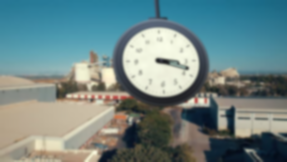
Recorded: 3h18
